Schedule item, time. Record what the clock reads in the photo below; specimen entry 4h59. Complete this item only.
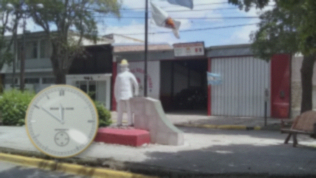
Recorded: 11h51
